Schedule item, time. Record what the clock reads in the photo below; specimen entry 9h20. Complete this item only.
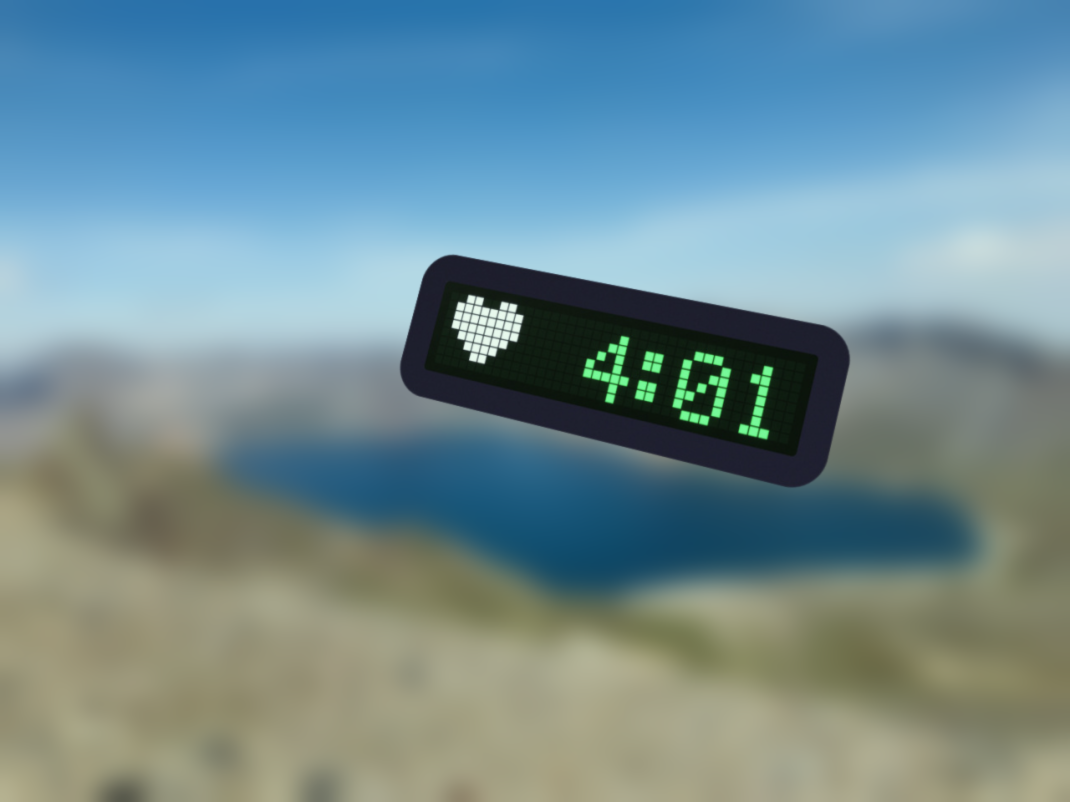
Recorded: 4h01
